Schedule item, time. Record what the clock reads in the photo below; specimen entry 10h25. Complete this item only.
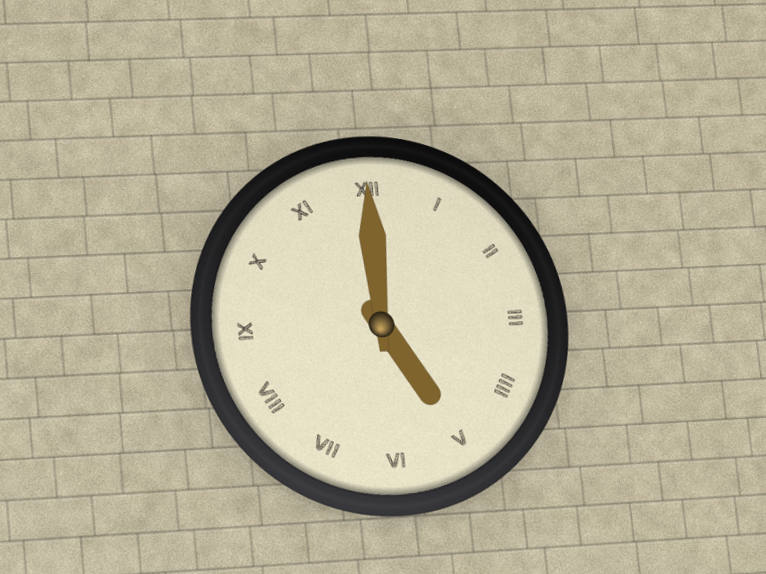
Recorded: 5h00
